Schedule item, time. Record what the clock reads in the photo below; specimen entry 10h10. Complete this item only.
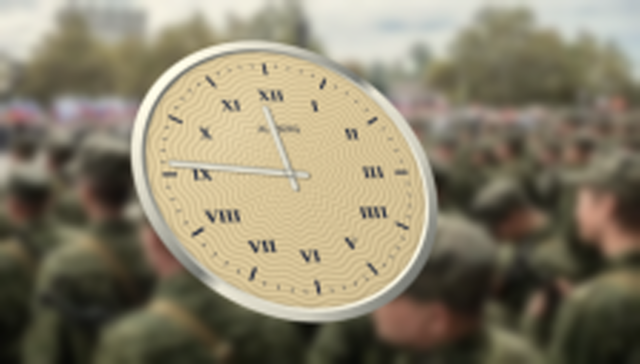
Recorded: 11h46
